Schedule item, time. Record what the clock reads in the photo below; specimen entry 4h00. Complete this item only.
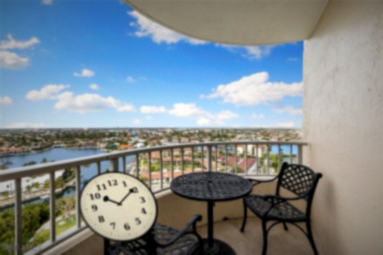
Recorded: 10h09
